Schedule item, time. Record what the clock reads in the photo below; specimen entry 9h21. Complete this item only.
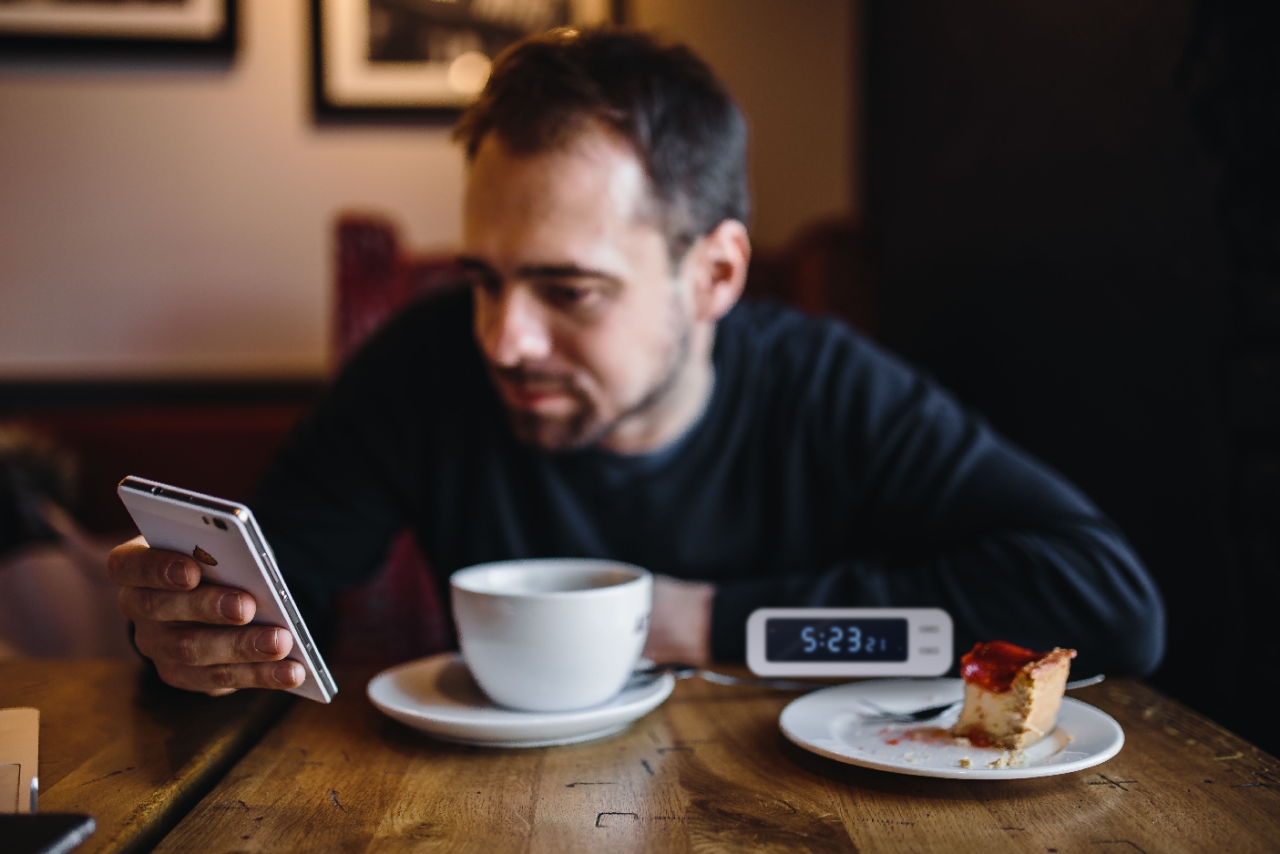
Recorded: 5h23
